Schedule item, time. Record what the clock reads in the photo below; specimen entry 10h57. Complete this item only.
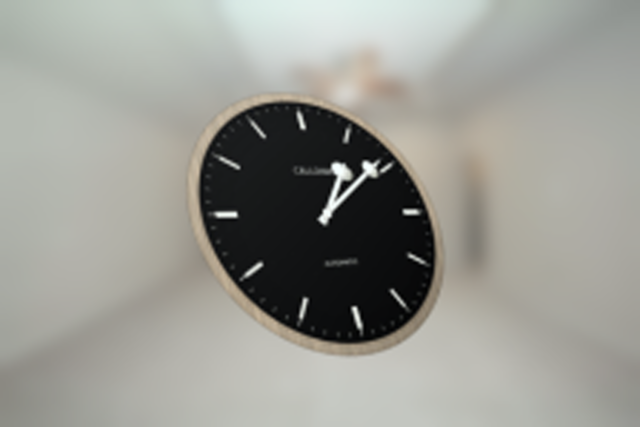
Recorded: 1h09
